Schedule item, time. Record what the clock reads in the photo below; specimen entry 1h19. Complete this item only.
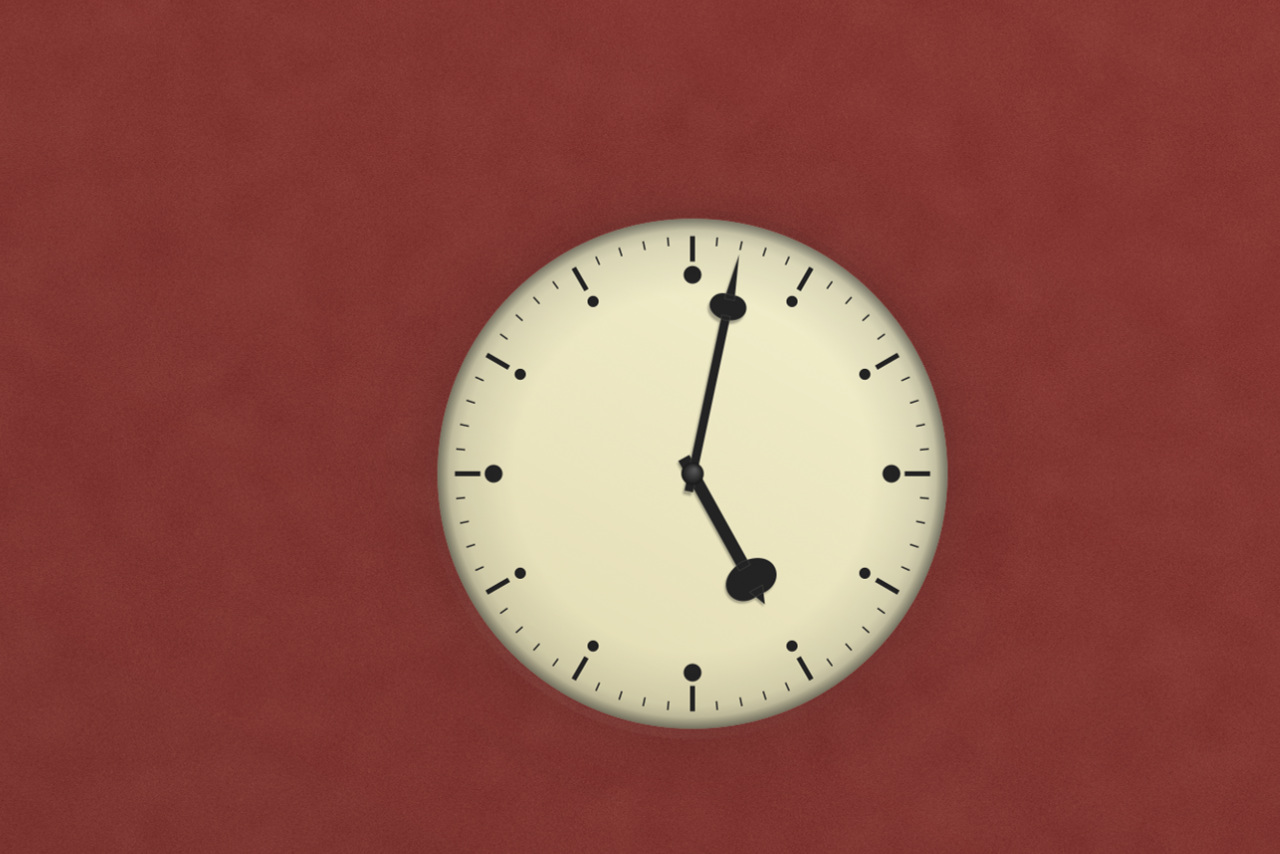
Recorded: 5h02
